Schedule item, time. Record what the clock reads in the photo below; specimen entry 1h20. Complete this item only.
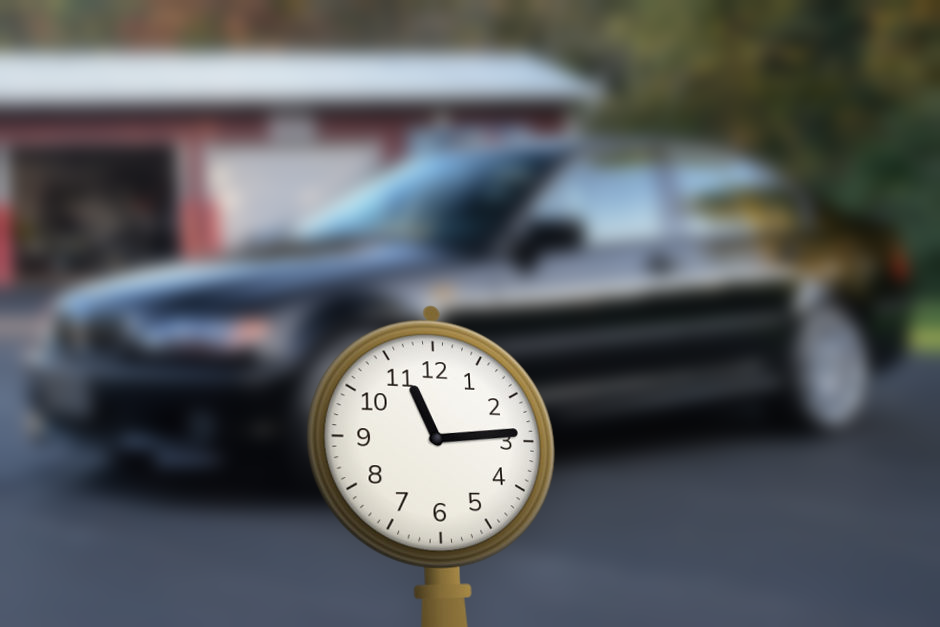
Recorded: 11h14
